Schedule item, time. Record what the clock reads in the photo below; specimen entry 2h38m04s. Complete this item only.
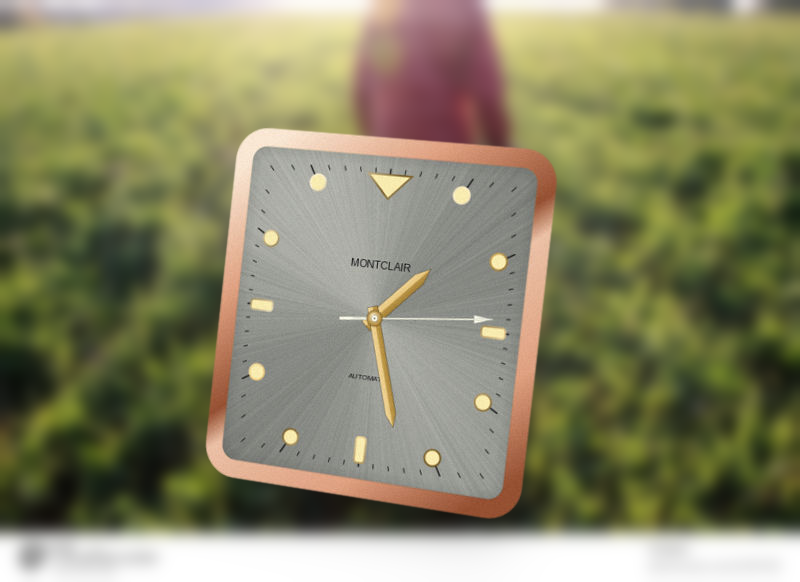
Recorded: 1h27m14s
